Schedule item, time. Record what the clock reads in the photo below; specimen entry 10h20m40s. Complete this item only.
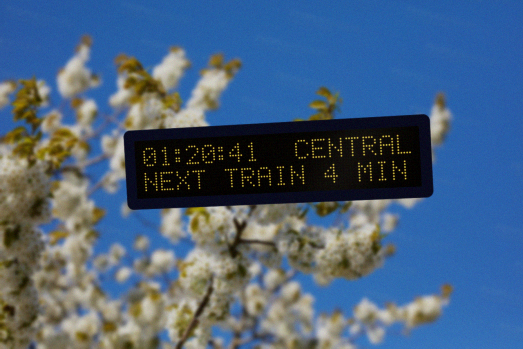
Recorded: 1h20m41s
